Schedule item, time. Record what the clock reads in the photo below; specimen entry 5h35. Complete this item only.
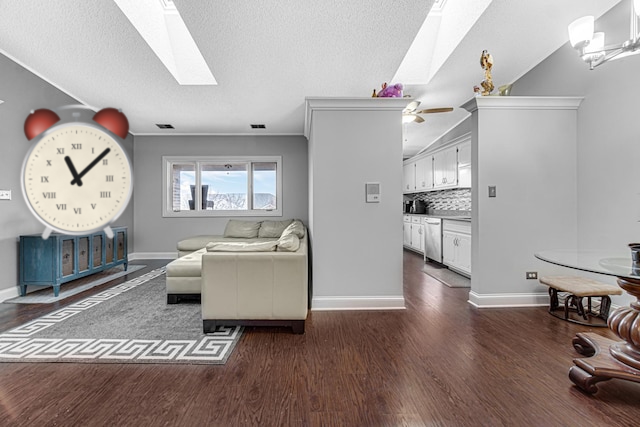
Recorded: 11h08
